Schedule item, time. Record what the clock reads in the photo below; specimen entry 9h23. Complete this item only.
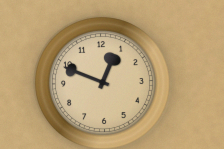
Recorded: 12h49
